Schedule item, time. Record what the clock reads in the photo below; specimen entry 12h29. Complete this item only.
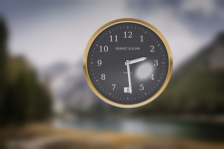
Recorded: 2h29
